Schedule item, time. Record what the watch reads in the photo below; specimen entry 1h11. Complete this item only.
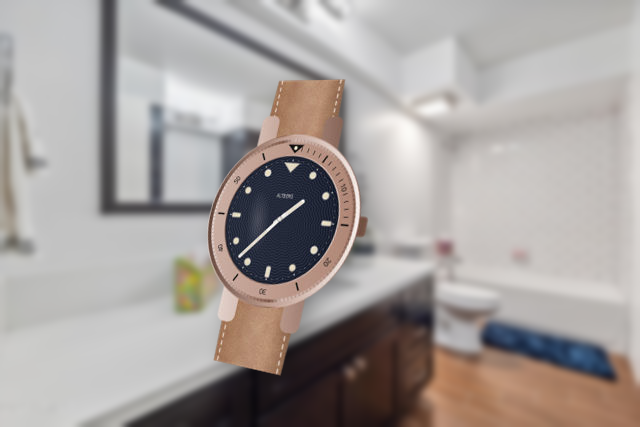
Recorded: 1h37
